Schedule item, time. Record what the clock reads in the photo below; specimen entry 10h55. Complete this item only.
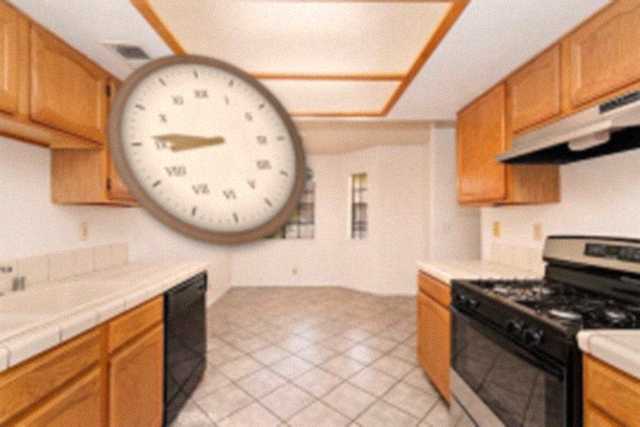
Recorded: 8h46
